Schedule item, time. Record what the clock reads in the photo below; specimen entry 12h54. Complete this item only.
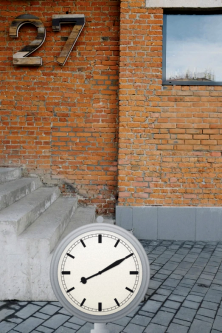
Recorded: 8h10
